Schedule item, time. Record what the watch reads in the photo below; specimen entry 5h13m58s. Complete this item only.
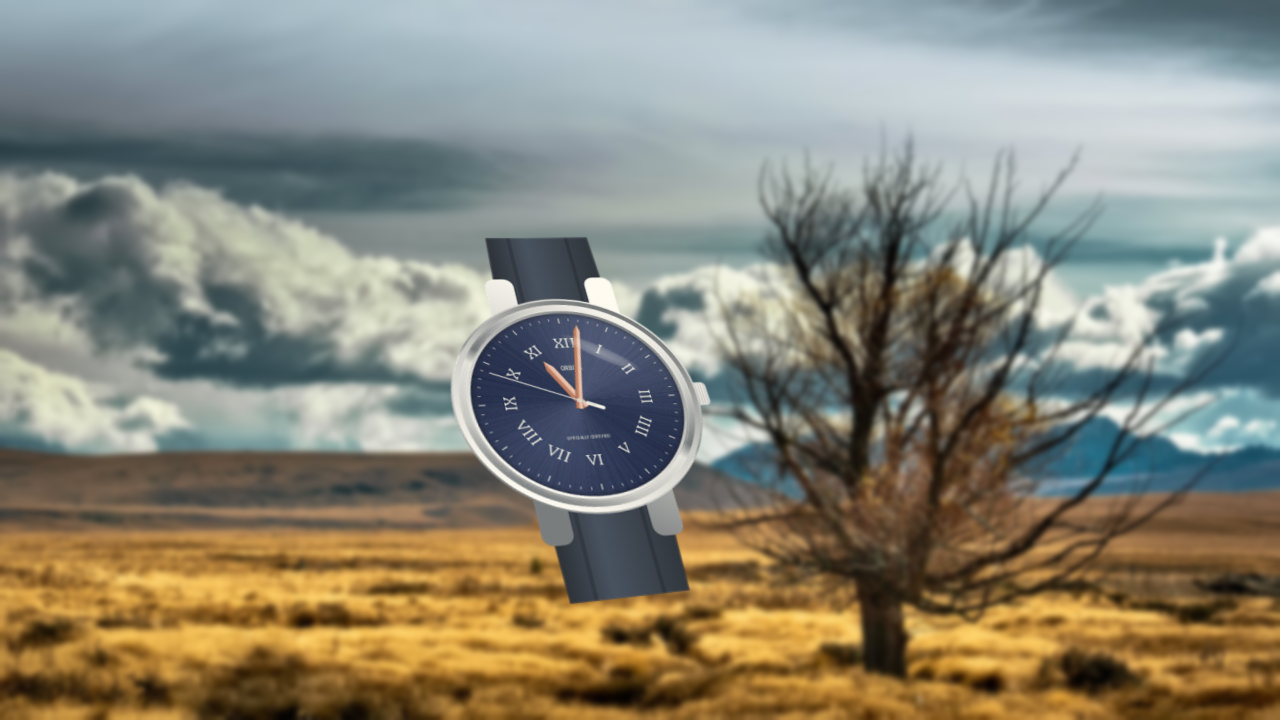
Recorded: 11h01m49s
